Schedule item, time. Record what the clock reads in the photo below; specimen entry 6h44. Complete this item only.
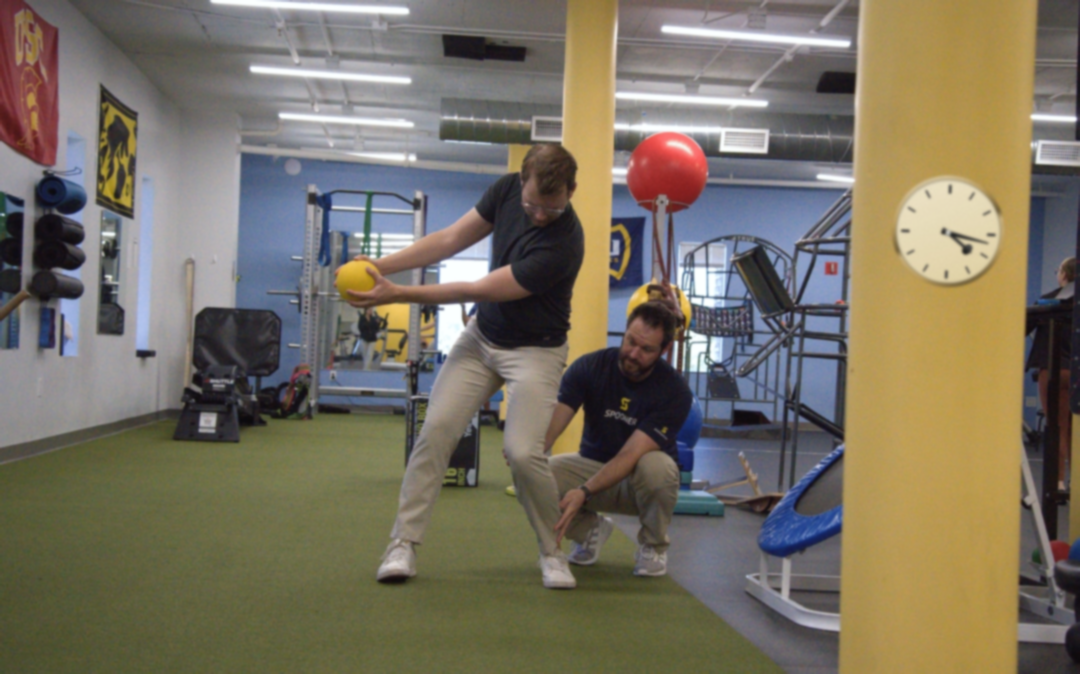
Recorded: 4h17
